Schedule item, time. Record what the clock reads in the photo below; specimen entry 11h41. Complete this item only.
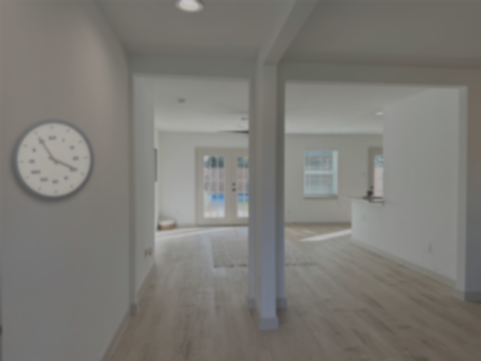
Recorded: 3h55
